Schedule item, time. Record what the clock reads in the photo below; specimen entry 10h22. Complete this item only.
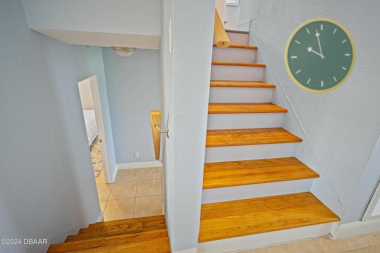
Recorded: 9h58
